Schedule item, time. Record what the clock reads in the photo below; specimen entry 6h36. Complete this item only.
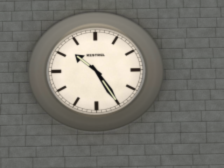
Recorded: 10h25
